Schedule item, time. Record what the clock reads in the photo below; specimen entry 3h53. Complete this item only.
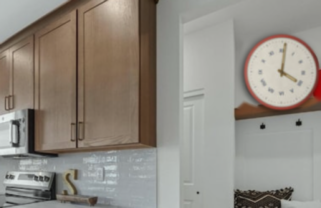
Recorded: 4h01
